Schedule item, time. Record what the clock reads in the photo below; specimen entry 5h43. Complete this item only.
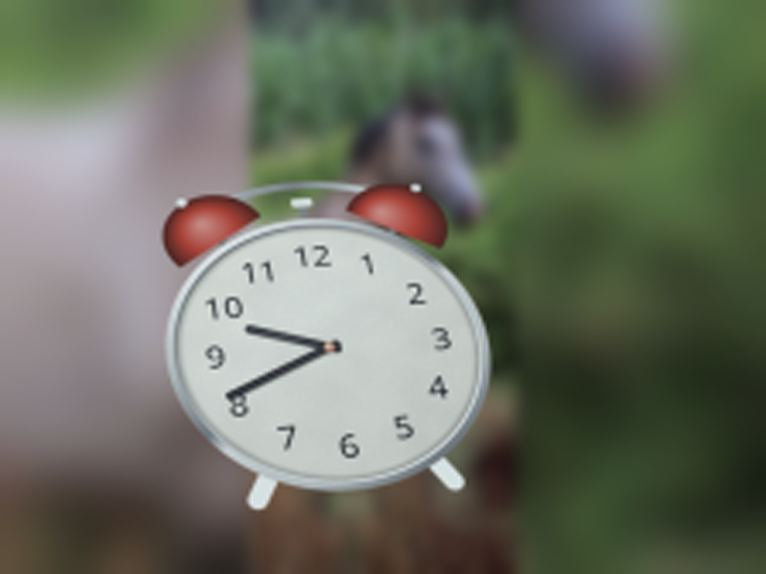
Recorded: 9h41
